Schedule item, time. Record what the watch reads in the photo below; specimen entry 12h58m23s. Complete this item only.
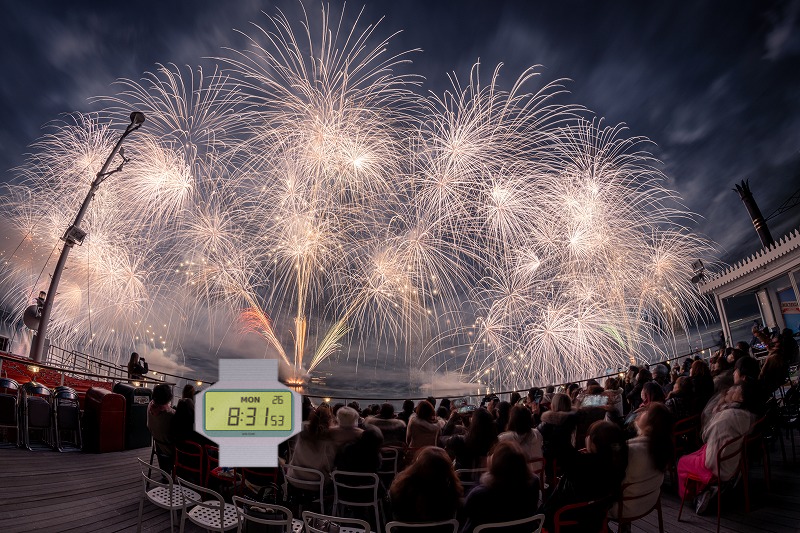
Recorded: 8h31m53s
